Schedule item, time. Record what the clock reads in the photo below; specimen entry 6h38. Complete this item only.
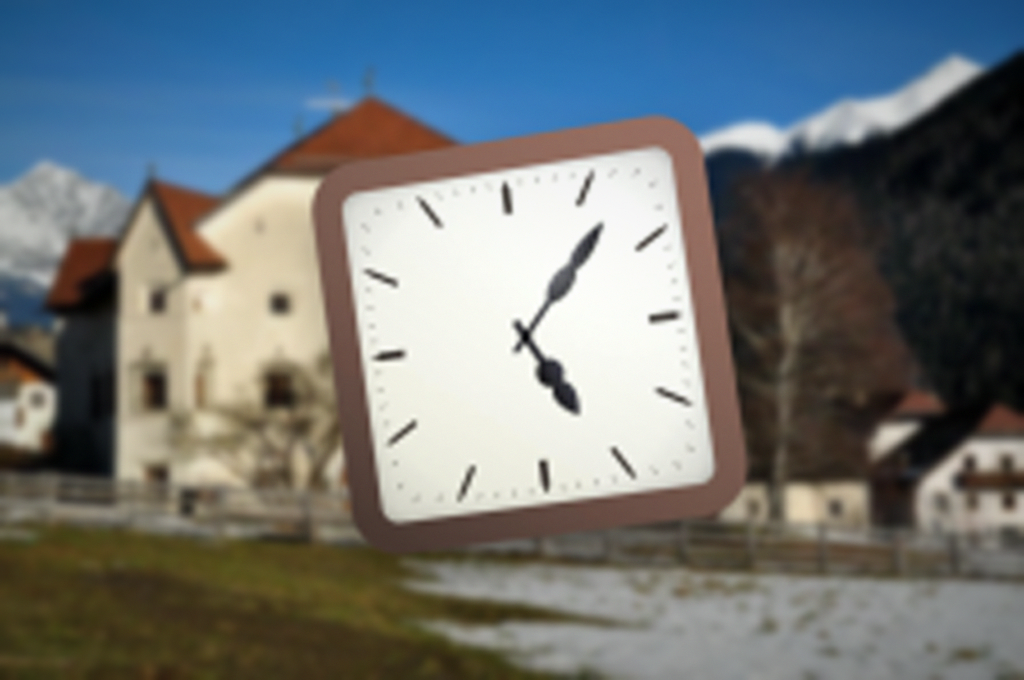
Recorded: 5h07
